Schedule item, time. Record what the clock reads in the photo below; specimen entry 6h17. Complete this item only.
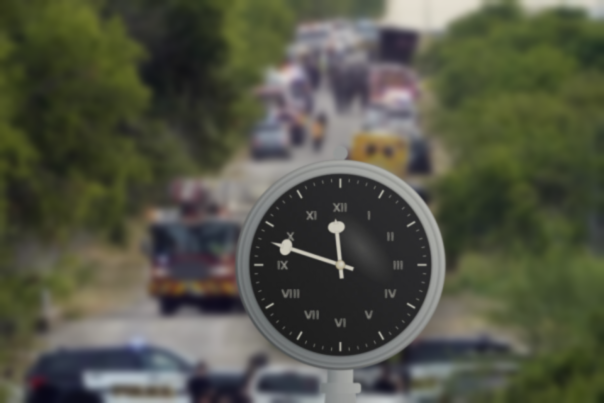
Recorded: 11h48
